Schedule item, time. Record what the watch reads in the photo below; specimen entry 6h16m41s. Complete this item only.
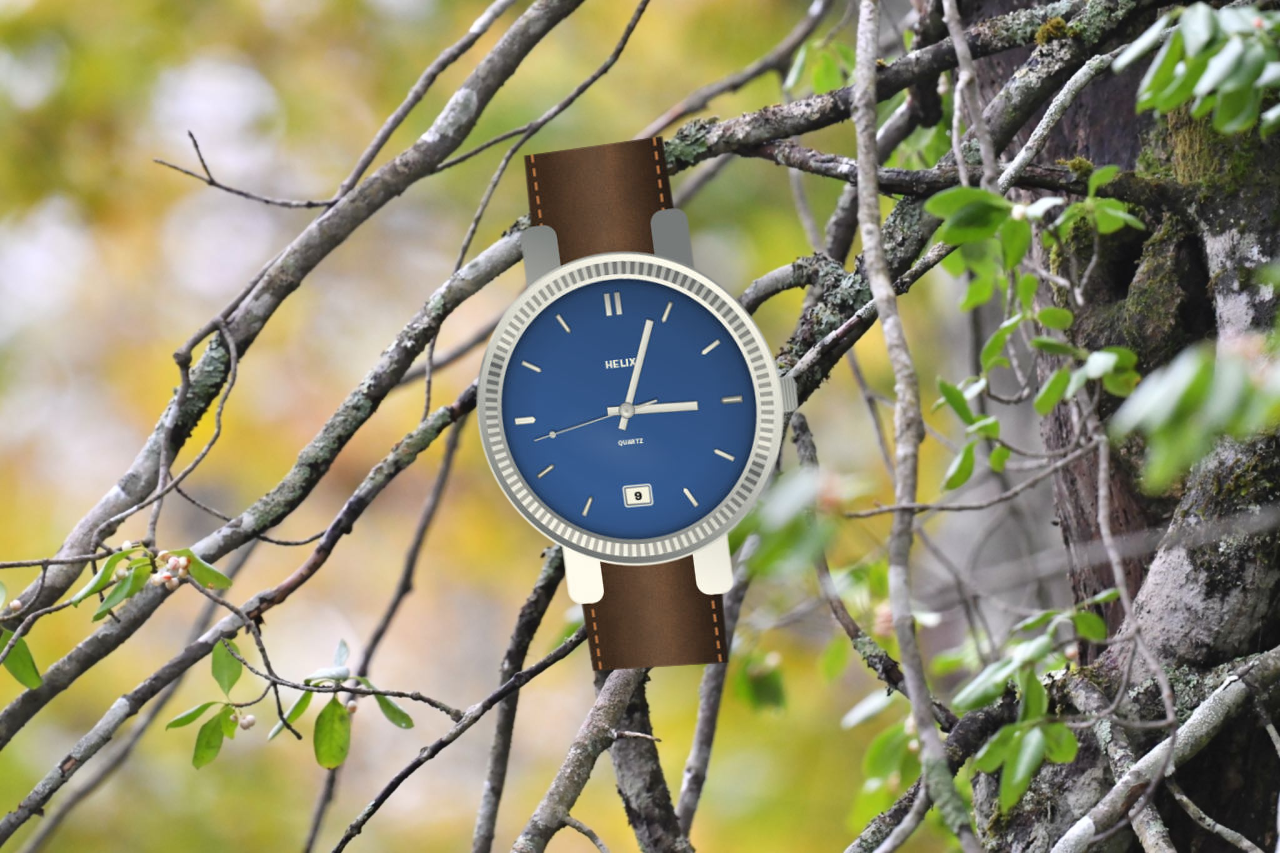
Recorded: 3h03m43s
